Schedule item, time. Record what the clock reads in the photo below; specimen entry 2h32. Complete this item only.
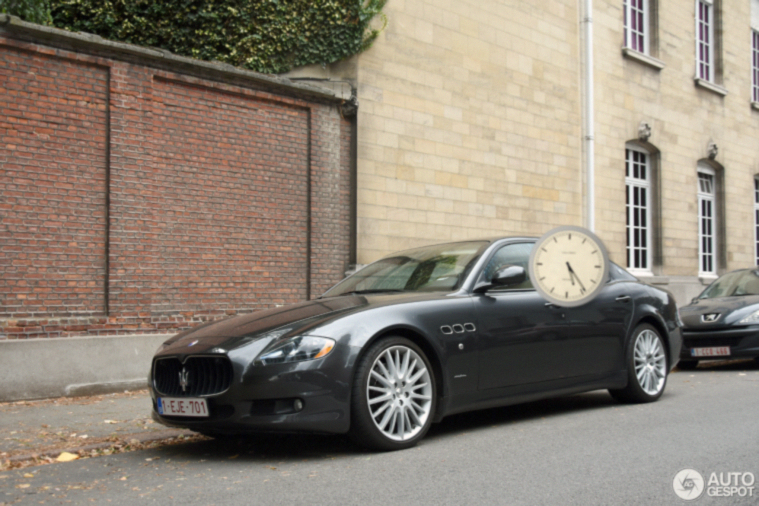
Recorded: 5h24
